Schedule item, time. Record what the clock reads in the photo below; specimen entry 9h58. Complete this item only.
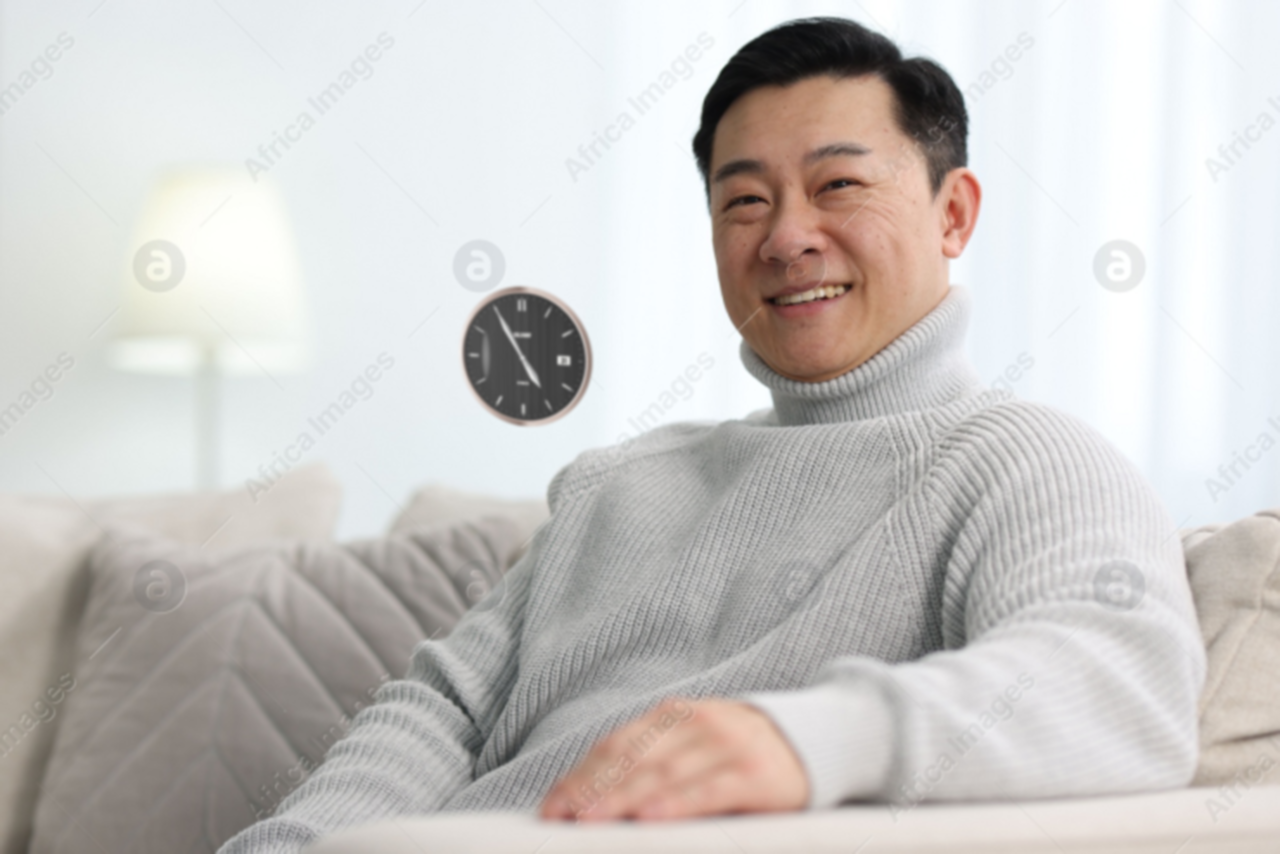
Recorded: 4h55
